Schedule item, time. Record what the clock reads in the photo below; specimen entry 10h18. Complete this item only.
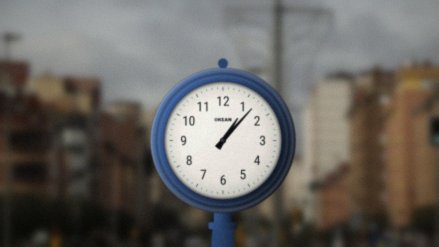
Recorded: 1h07
